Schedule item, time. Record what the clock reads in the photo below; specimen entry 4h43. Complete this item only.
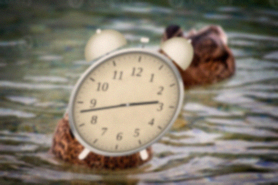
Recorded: 2h43
